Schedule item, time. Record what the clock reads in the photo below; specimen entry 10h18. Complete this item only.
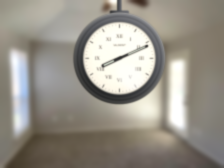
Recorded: 8h11
